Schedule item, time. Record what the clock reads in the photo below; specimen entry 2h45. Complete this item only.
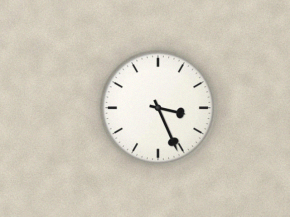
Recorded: 3h26
